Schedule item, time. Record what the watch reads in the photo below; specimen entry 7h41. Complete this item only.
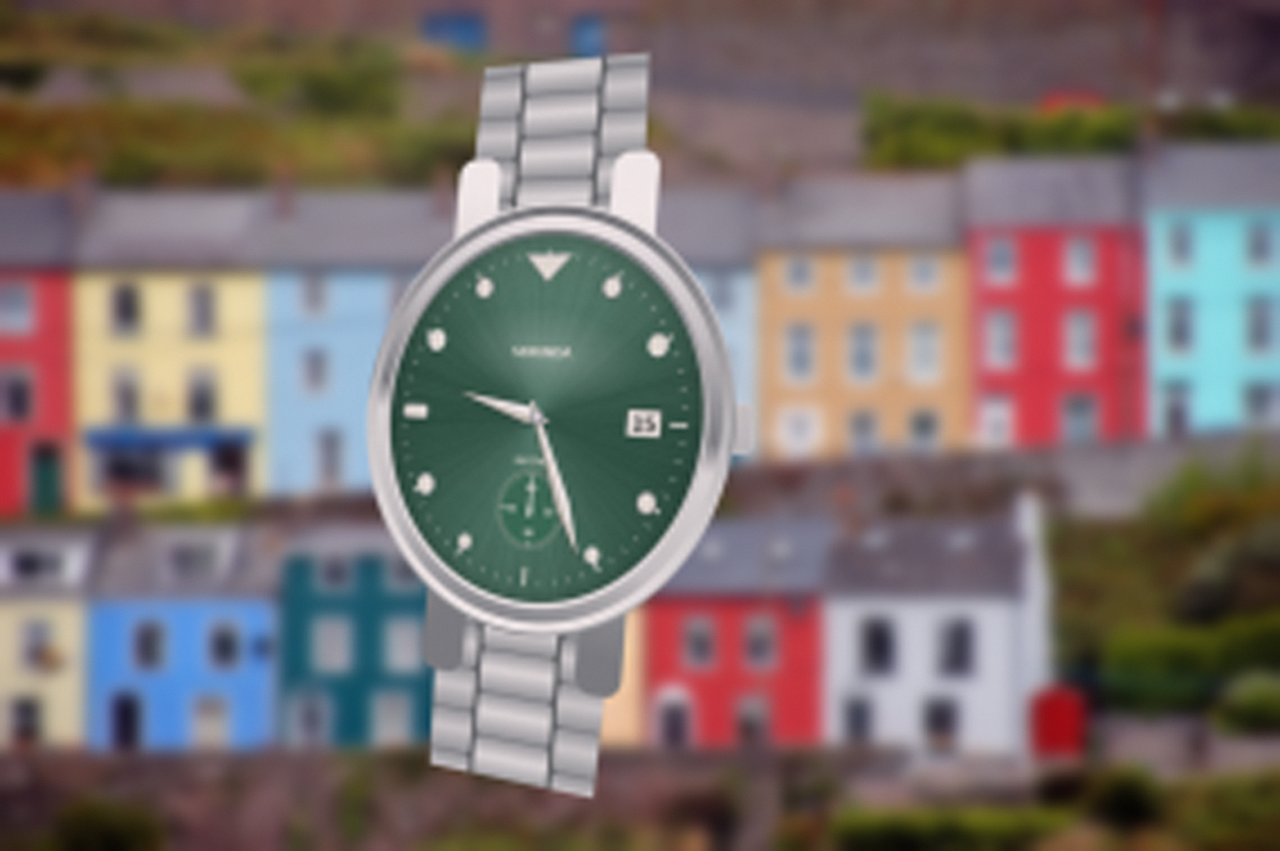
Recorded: 9h26
